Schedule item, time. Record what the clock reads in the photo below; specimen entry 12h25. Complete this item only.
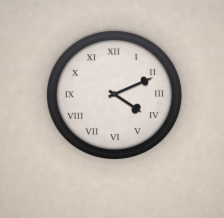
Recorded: 4h11
